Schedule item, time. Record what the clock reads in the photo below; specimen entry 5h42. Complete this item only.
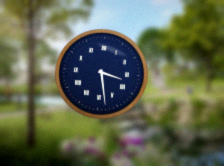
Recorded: 3h28
